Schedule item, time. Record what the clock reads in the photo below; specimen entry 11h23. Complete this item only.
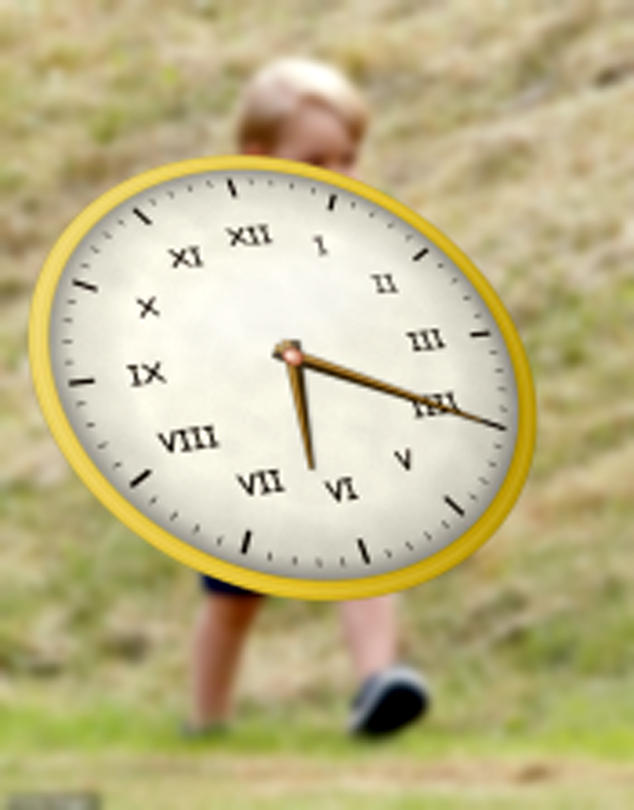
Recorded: 6h20
